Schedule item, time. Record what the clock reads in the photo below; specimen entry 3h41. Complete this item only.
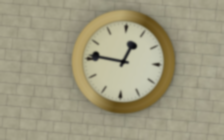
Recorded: 12h46
